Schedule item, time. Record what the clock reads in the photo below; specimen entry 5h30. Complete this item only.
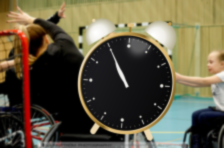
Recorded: 10h55
